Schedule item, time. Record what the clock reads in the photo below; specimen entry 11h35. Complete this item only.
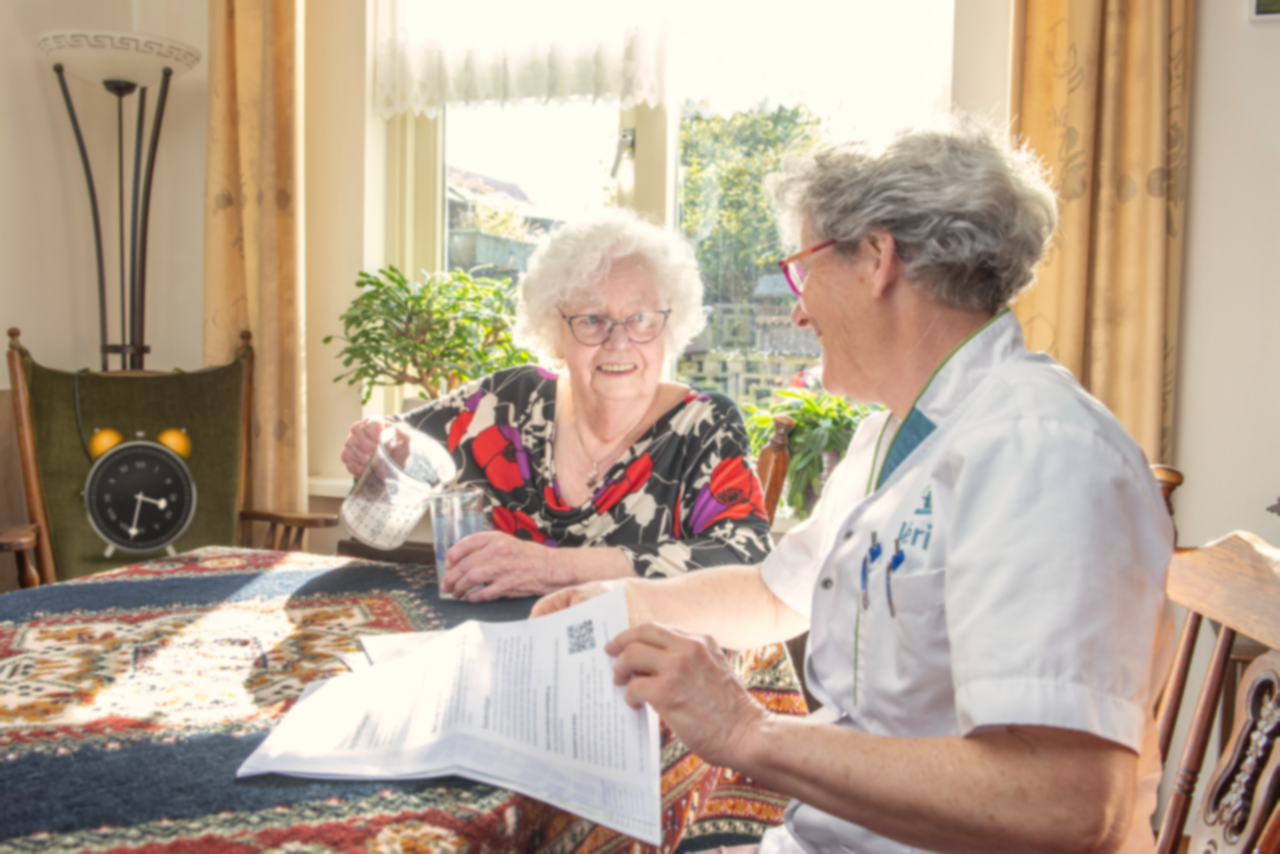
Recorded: 3h32
